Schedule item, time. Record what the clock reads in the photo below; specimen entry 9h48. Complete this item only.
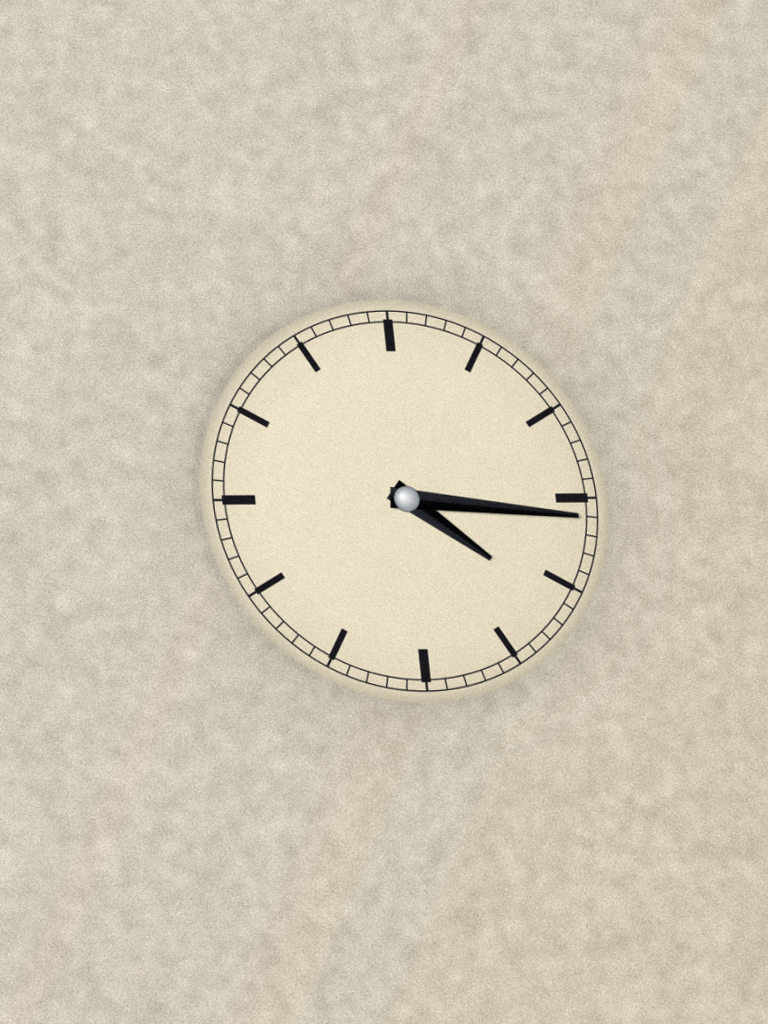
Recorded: 4h16
